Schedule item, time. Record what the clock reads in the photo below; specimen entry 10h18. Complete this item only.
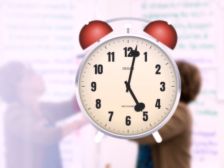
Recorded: 5h02
